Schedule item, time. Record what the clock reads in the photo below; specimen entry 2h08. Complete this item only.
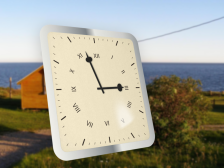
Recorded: 2h57
